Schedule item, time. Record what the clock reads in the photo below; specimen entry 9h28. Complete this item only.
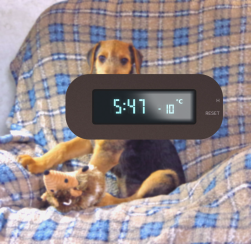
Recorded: 5h47
